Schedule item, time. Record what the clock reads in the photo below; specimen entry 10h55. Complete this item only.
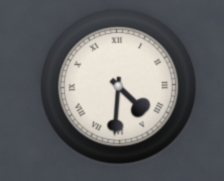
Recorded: 4h31
